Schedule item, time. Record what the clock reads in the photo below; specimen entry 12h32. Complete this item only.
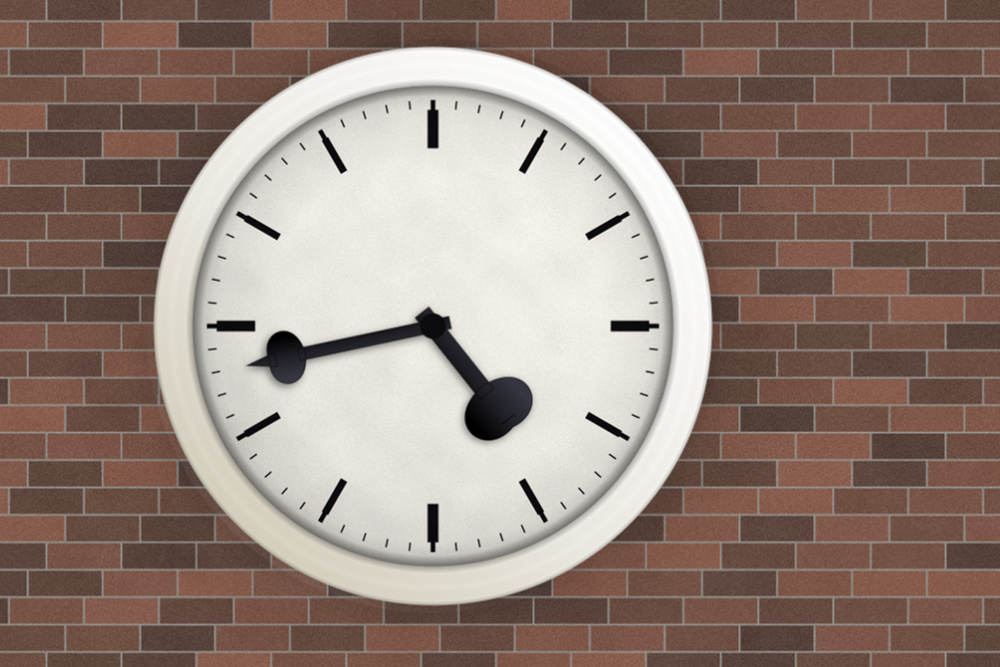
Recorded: 4h43
